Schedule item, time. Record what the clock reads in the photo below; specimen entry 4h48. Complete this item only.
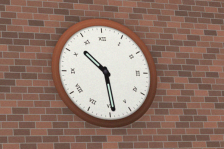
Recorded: 10h29
